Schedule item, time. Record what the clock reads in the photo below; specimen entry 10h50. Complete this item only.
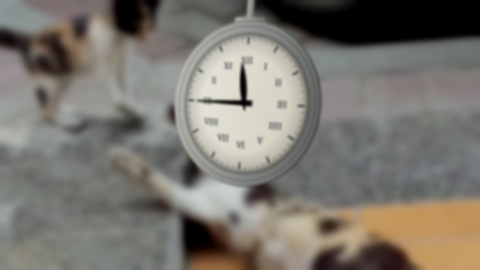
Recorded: 11h45
